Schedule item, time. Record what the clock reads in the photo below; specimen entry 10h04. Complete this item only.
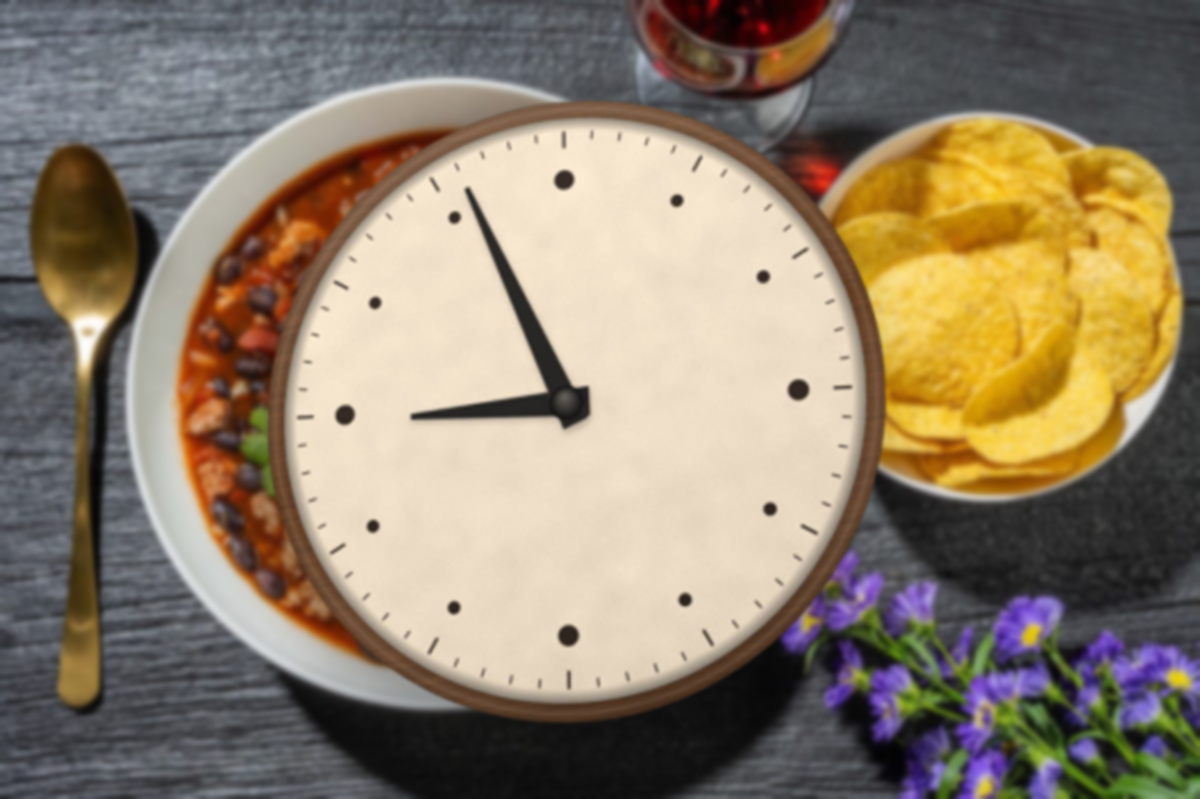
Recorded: 8h56
